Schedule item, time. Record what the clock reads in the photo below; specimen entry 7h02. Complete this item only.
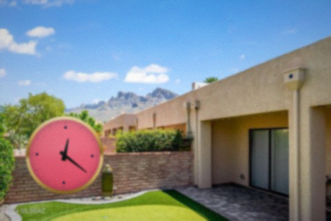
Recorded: 12h21
